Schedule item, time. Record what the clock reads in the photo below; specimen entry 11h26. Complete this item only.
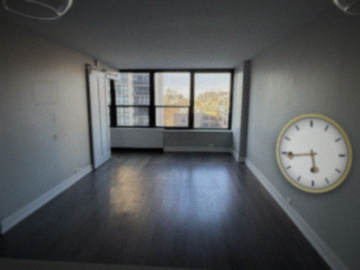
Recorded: 5h44
